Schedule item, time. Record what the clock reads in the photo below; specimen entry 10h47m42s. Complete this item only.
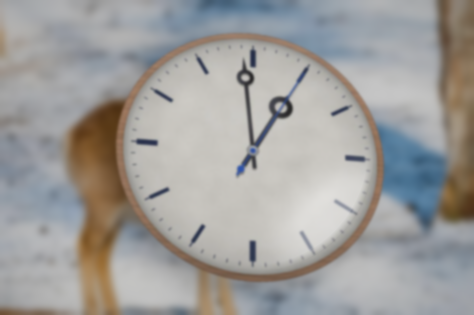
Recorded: 12h59m05s
